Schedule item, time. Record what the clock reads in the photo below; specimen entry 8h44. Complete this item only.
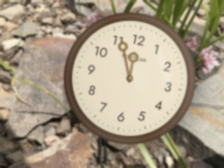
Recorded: 11h56
